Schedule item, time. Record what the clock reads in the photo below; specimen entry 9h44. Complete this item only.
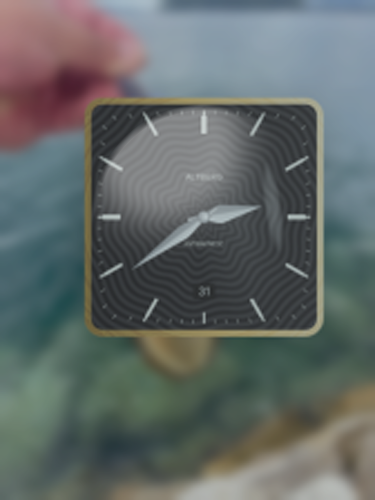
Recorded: 2h39
